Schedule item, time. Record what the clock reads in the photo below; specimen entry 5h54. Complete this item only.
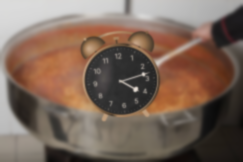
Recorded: 4h13
